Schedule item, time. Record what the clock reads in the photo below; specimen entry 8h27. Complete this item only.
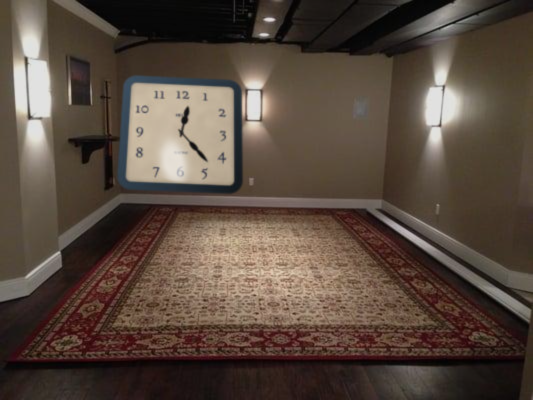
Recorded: 12h23
